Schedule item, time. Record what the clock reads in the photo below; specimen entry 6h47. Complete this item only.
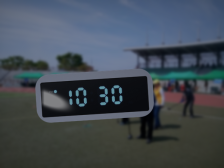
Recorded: 10h30
